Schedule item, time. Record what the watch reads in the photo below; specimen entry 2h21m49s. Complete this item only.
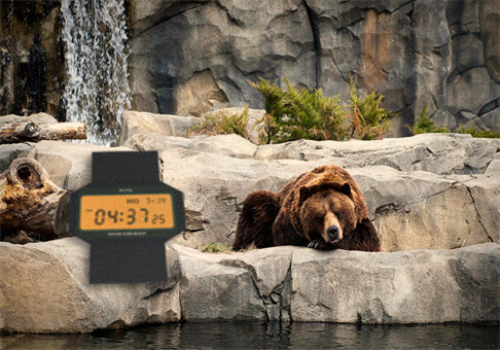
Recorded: 4h37m25s
